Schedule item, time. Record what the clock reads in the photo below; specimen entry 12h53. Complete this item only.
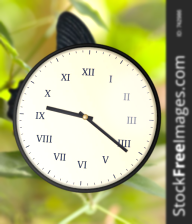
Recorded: 9h21
